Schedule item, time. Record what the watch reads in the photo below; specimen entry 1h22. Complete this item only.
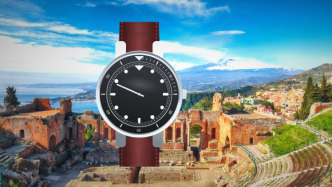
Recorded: 9h49
